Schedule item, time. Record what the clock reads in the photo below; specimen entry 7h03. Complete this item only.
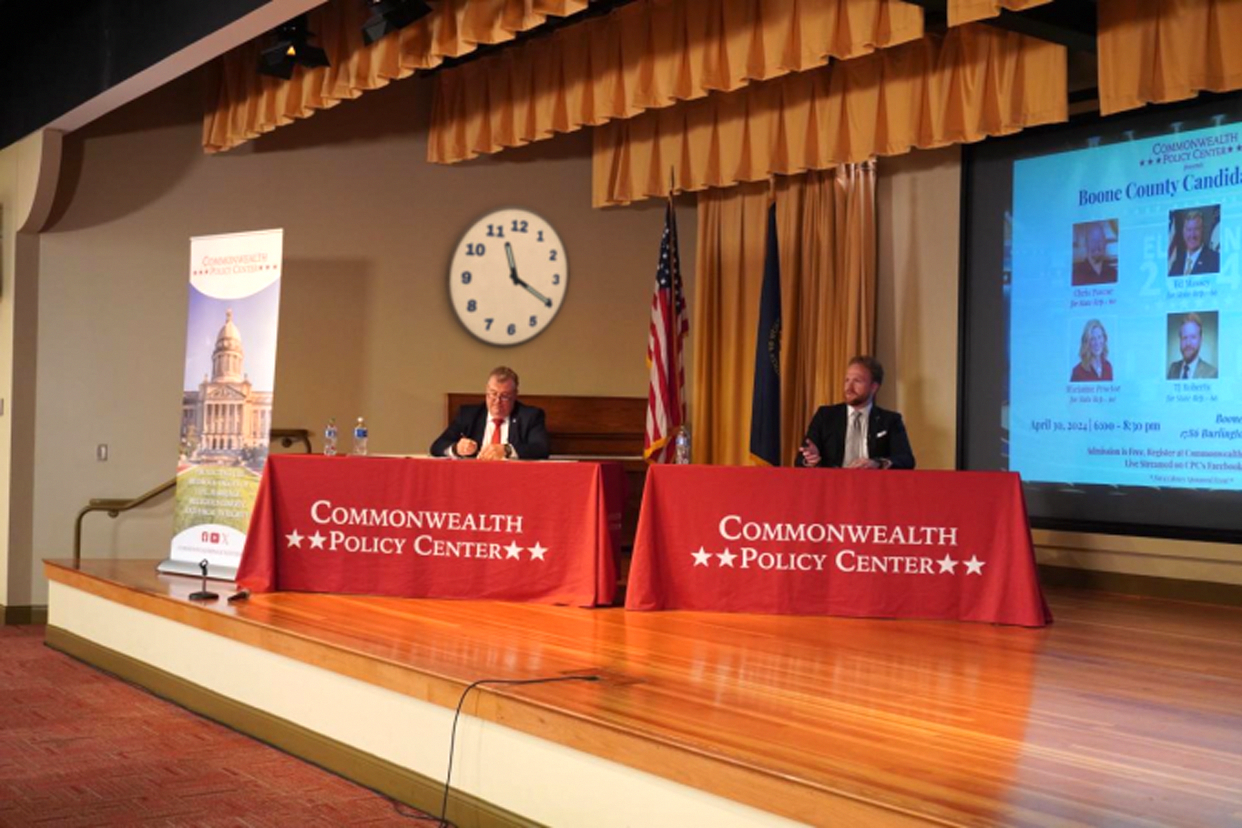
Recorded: 11h20
